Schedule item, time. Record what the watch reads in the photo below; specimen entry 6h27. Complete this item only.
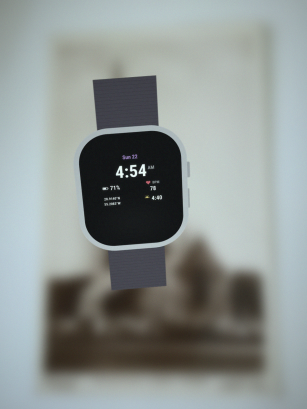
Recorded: 4h54
